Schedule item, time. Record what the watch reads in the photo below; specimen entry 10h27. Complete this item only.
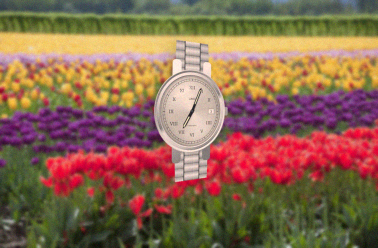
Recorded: 7h04
